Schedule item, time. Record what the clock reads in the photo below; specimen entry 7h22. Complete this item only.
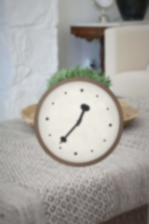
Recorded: 12h36
